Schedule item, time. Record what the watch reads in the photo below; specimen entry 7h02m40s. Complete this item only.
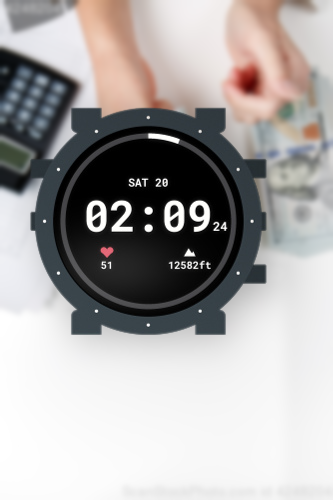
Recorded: 2h09m24s
